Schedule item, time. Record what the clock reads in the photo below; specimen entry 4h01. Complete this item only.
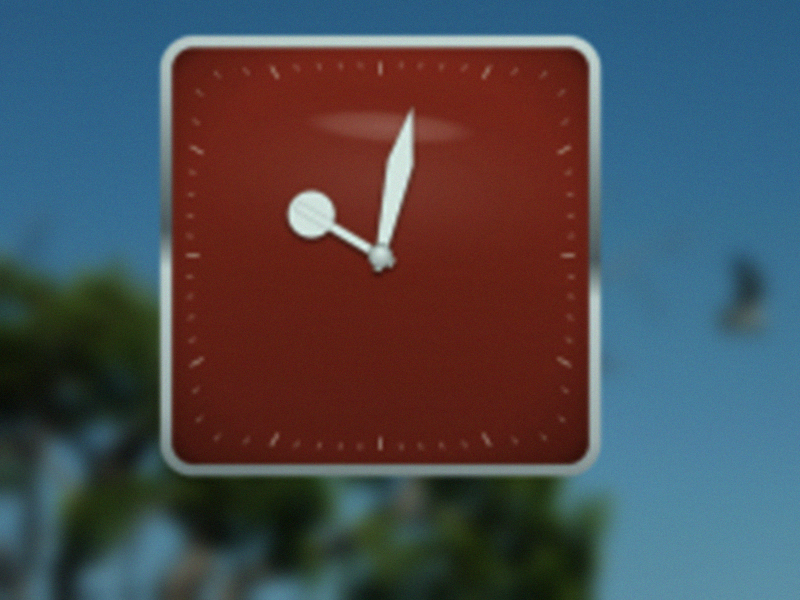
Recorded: 10h02
